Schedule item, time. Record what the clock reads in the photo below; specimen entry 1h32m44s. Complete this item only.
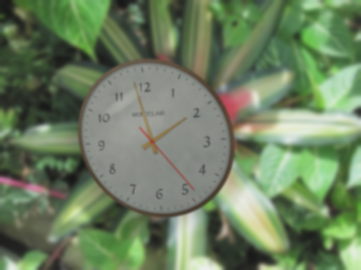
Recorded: 1h58m24s
